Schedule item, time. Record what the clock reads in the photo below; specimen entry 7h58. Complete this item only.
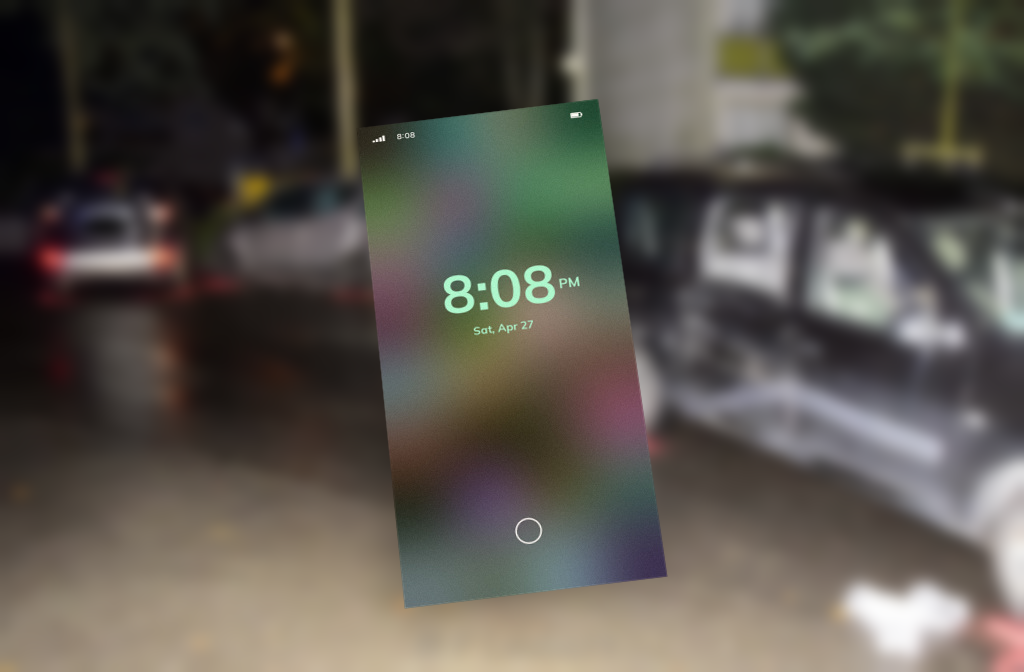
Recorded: 8h08
